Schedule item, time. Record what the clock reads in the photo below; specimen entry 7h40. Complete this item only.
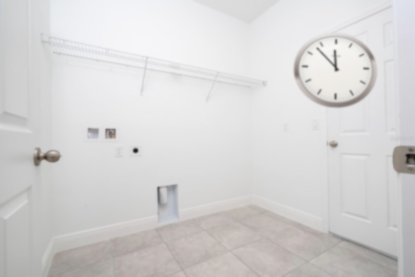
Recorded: 11h53
